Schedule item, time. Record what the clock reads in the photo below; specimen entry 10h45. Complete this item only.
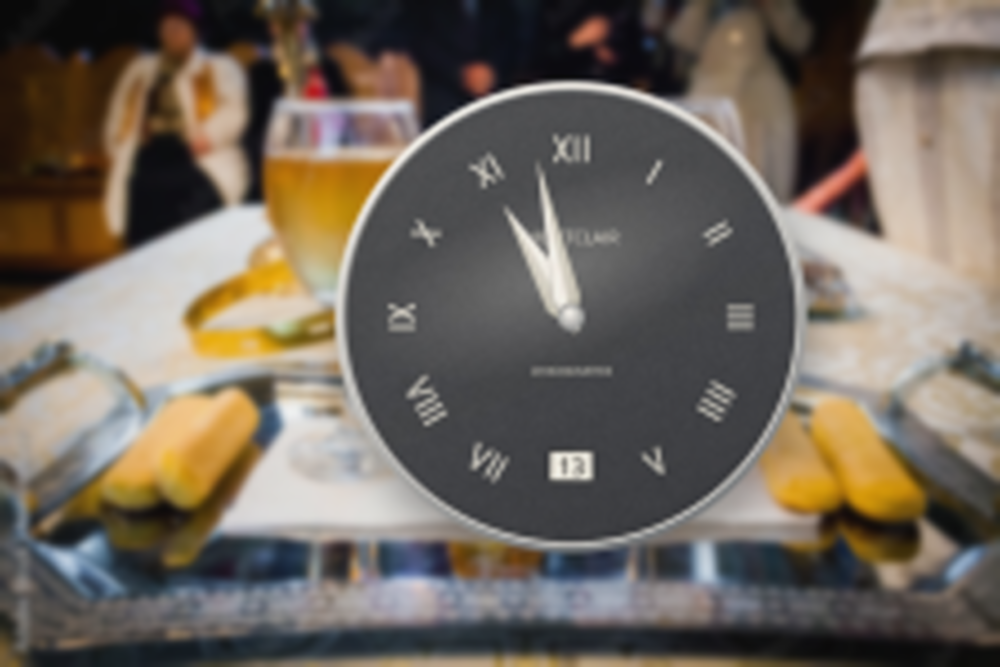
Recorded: 10h58
